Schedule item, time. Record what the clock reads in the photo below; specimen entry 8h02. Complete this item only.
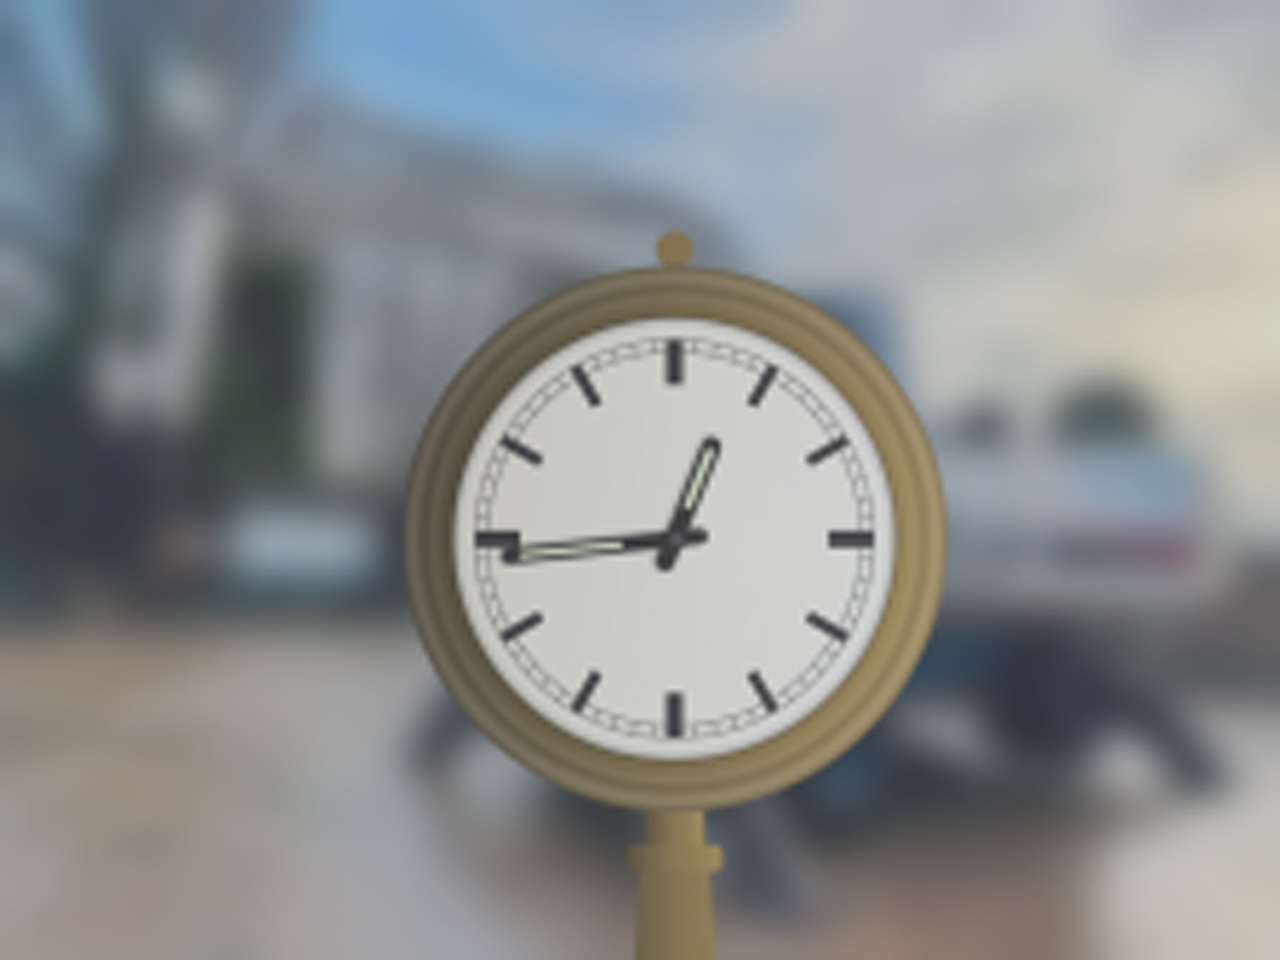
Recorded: 12h44
